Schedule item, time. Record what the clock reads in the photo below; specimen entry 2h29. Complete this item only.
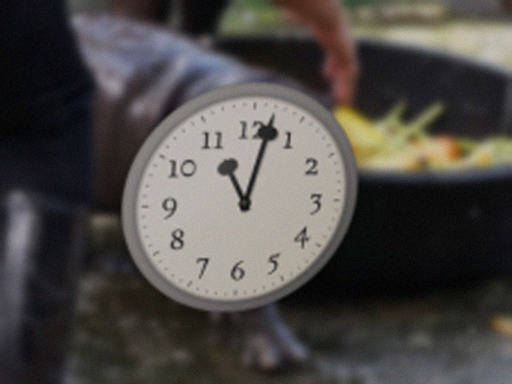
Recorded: 11h02
